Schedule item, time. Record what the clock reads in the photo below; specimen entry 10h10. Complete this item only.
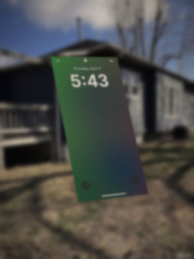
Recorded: 5h43
